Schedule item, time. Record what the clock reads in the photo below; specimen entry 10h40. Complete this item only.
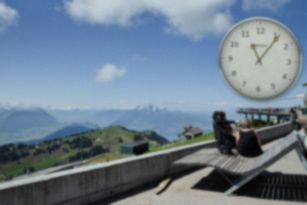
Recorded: 11h06
